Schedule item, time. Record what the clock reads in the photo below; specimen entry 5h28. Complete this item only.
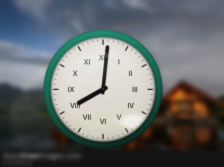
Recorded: 8h01
